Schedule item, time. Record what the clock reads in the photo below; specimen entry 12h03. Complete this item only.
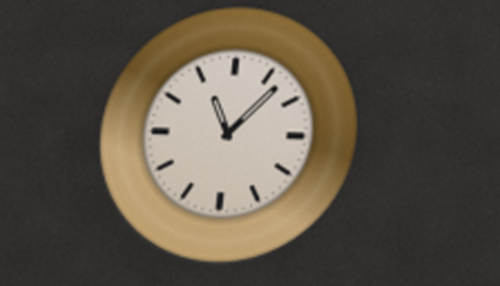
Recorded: 11h07
